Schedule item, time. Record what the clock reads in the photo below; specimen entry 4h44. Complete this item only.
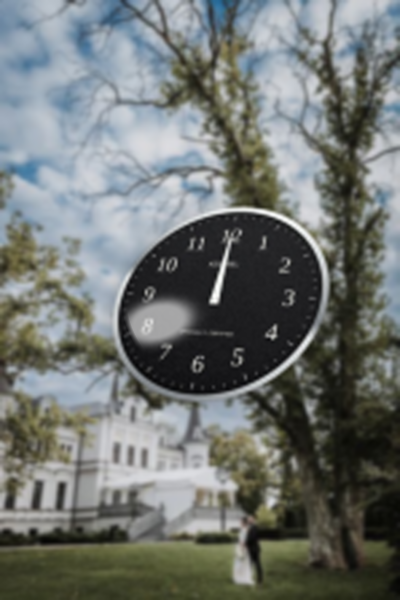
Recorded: 12h00
